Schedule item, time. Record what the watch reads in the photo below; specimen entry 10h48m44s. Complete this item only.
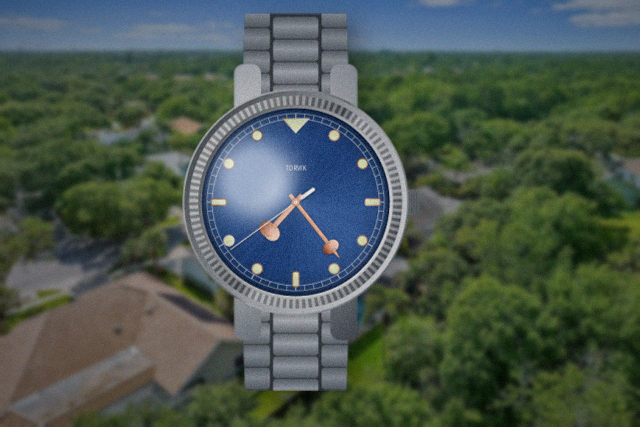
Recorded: 7h23m39s
